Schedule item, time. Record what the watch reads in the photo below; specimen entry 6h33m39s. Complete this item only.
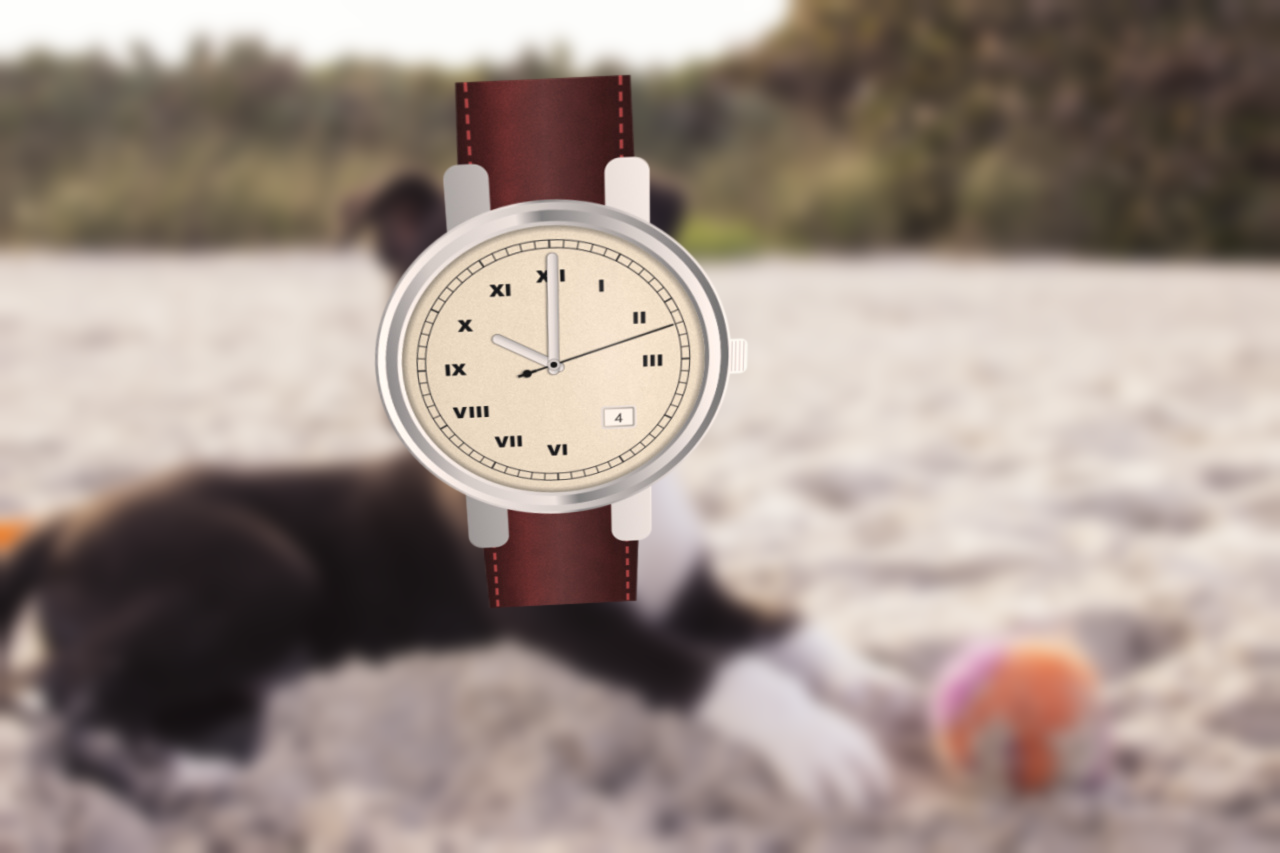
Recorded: 10h00m12s
